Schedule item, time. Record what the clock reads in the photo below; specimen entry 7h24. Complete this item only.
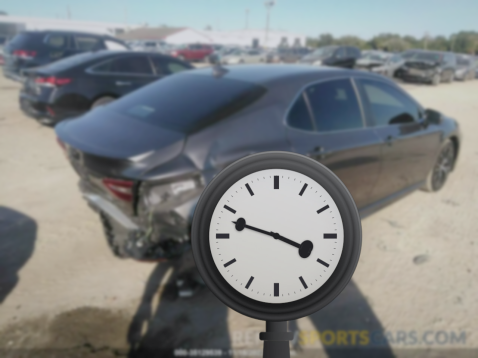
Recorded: 3h48
